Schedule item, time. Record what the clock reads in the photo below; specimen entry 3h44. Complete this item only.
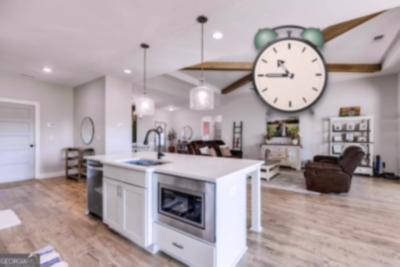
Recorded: 10h45
